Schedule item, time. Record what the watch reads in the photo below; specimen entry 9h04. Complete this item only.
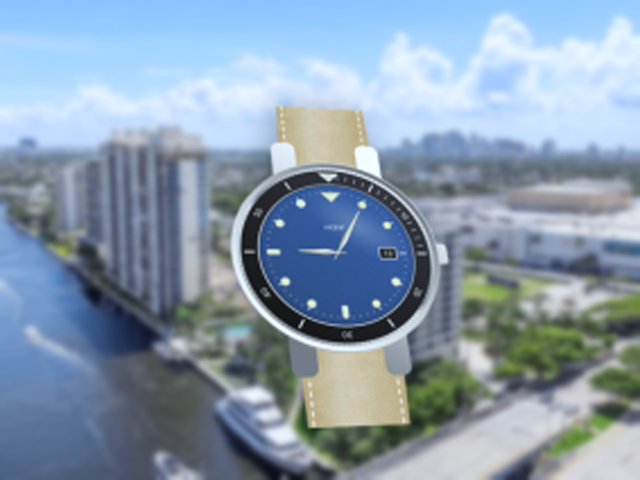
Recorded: 9h05
